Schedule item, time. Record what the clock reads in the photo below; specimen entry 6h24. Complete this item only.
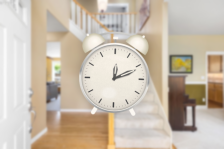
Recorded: 12h11
